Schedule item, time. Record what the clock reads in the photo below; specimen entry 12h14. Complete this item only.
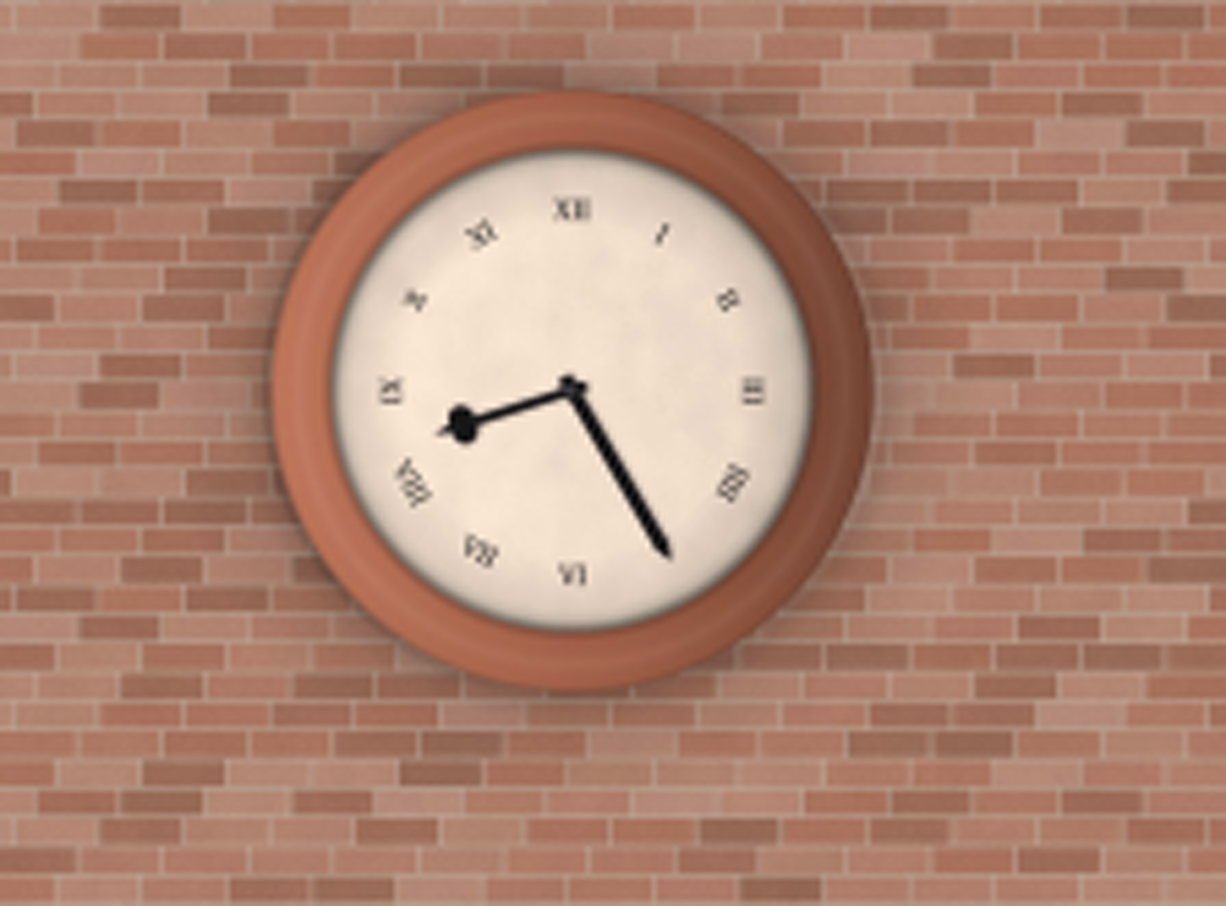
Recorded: 8h25
